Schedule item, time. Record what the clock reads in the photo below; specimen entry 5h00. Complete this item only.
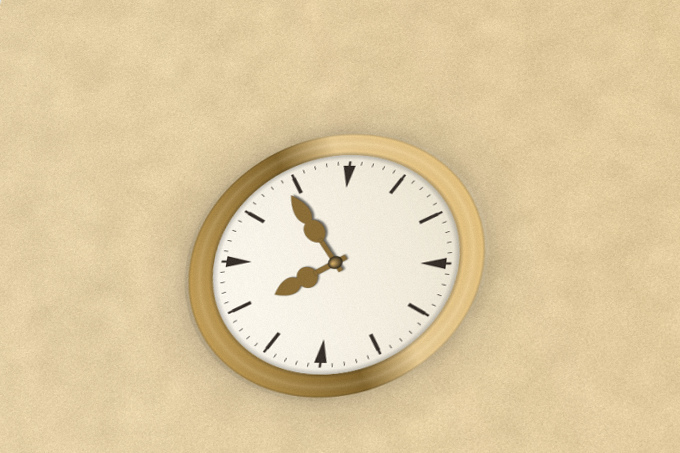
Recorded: 7h54
